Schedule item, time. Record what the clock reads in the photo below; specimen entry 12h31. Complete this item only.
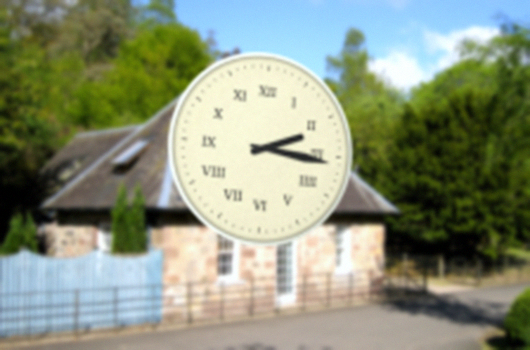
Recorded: 2h16
